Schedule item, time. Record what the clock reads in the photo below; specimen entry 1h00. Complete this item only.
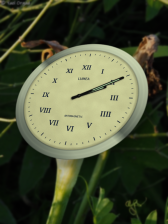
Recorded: 2h10
